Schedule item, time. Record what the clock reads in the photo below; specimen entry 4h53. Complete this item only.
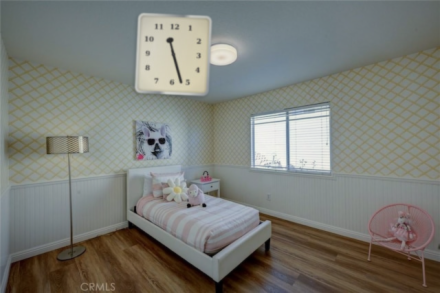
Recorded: 11h27
